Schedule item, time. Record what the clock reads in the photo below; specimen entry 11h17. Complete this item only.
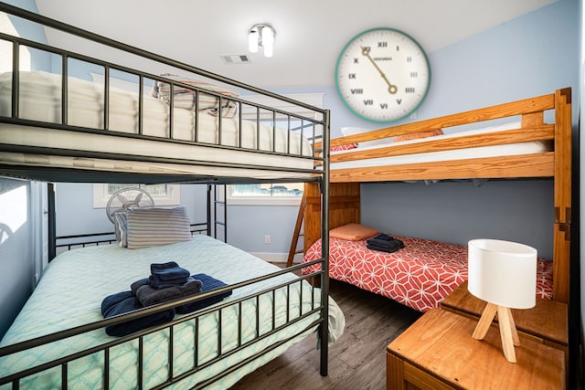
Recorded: 4h54
